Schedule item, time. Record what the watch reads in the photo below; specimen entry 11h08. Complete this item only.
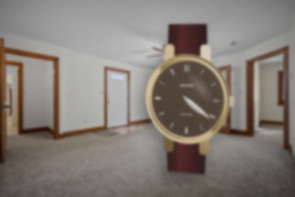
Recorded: 4h21
